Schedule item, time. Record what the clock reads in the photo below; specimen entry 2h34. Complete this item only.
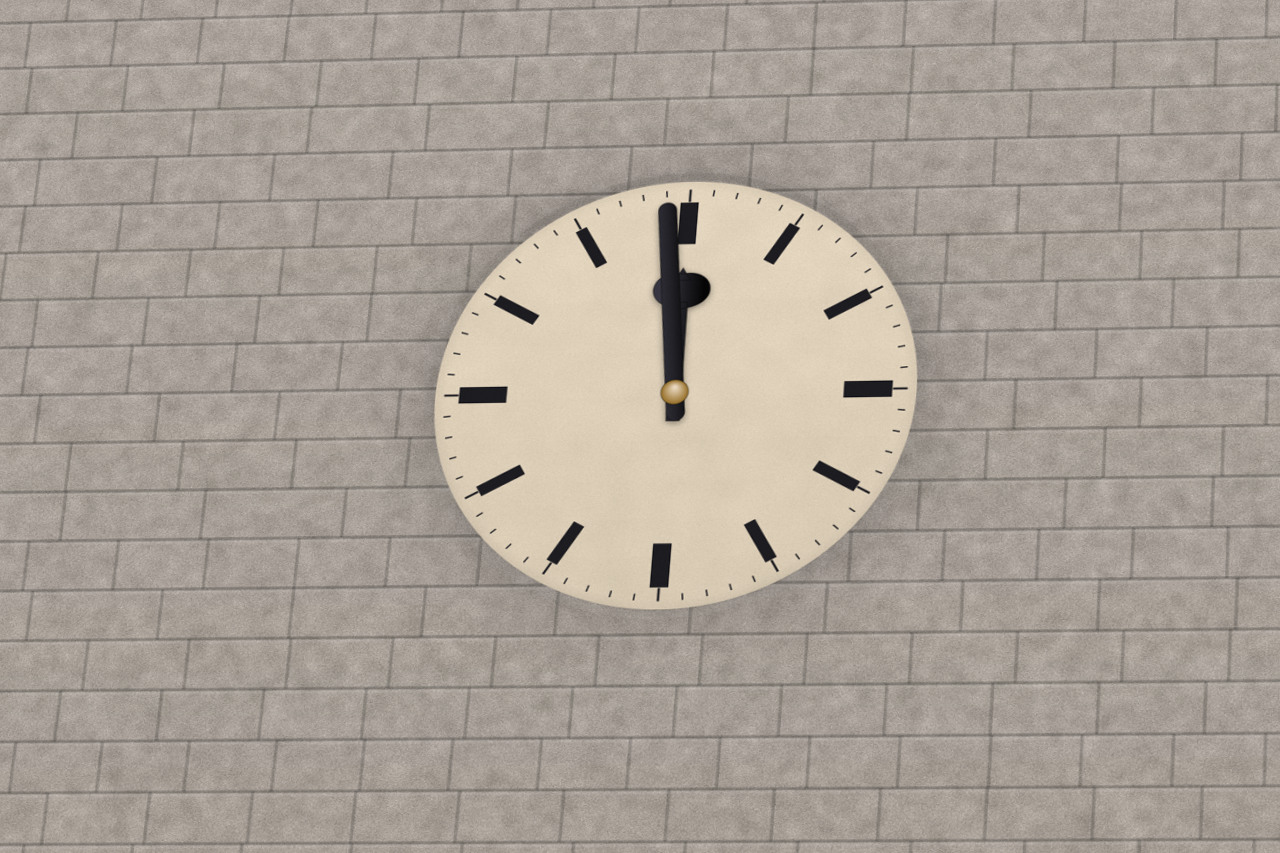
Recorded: 11h59
